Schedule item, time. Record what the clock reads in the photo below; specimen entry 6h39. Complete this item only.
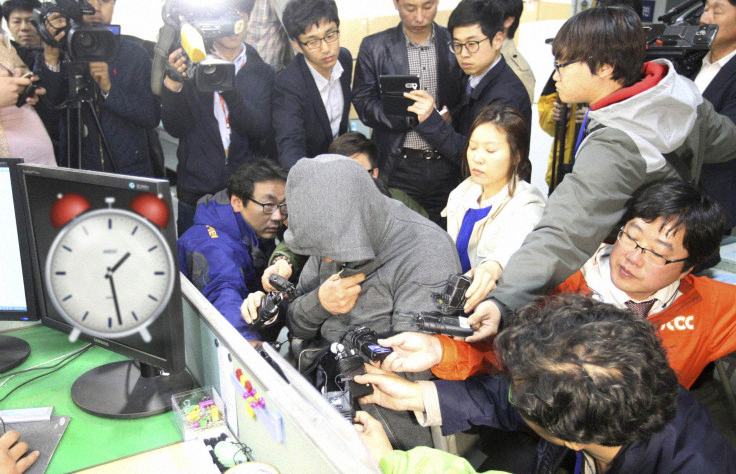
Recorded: 1h28
